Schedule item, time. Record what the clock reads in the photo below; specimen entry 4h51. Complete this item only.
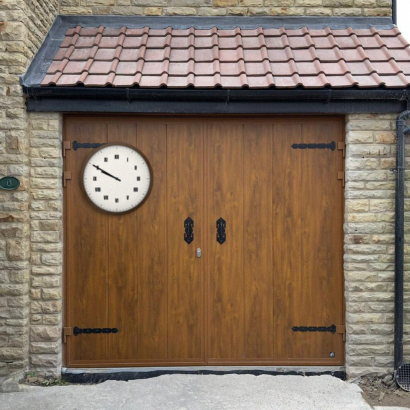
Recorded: 9h50
